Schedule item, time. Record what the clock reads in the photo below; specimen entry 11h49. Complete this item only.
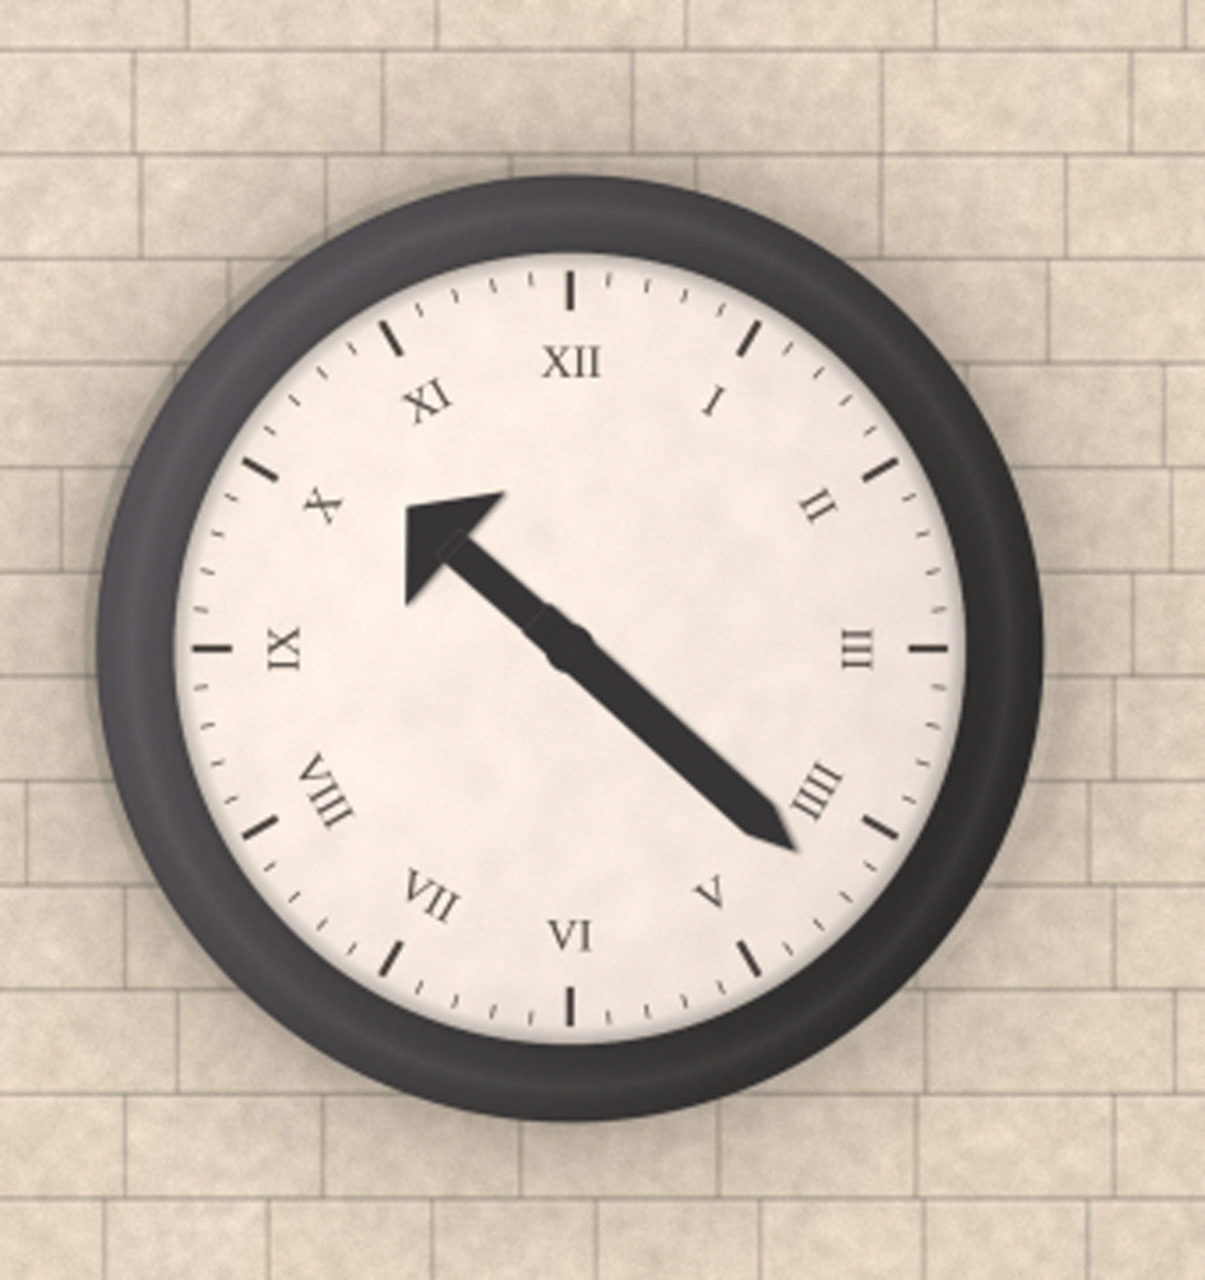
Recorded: 10h22
